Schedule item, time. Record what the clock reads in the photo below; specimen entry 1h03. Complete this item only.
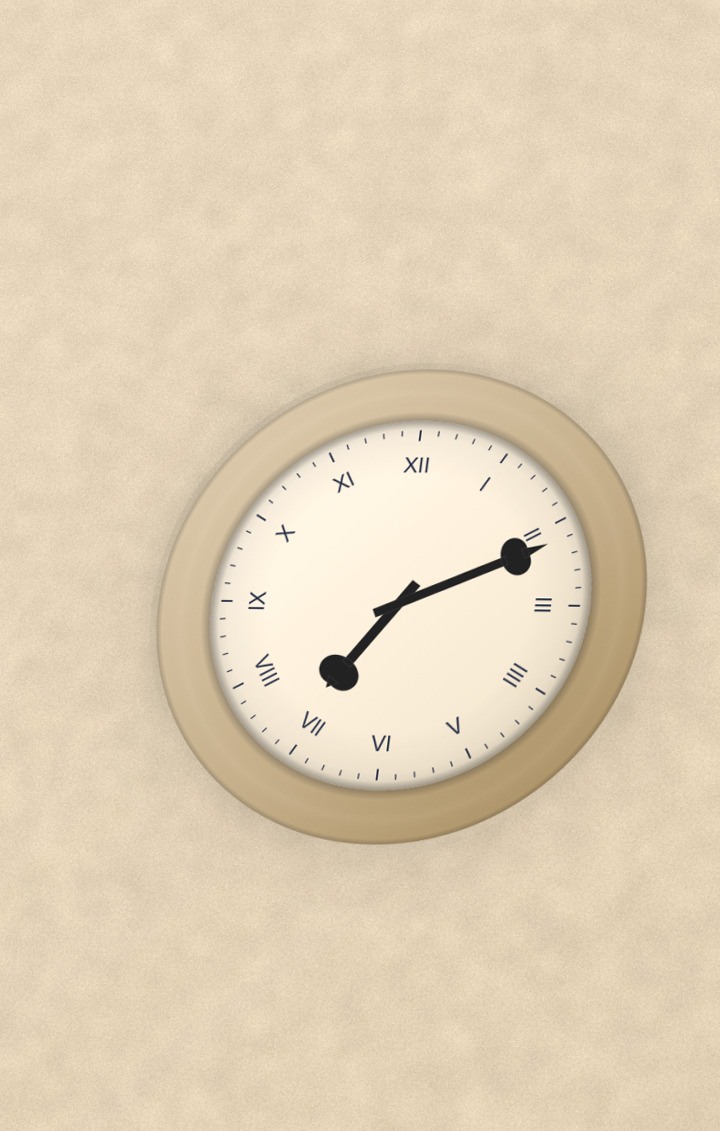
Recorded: 7h11
